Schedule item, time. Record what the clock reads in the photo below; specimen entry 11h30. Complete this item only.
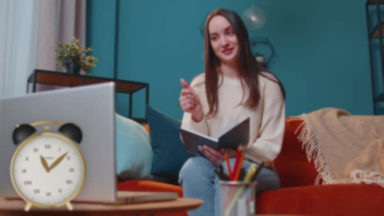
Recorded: 11h08
